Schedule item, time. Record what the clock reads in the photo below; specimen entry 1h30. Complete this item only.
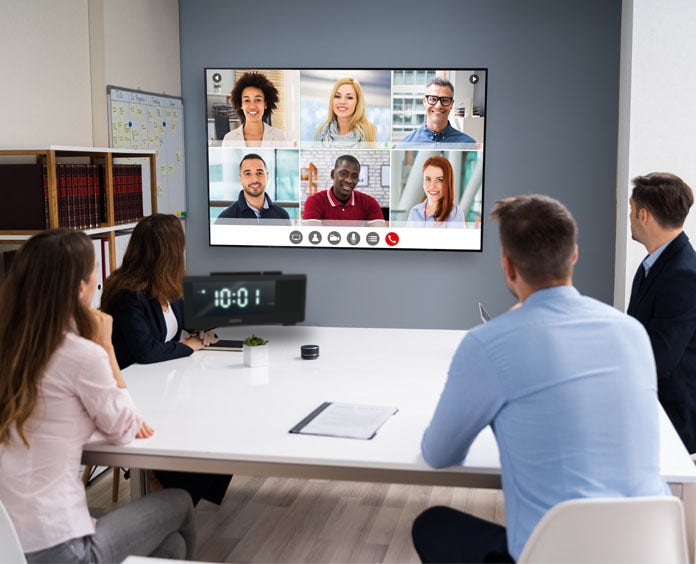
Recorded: 10h01
